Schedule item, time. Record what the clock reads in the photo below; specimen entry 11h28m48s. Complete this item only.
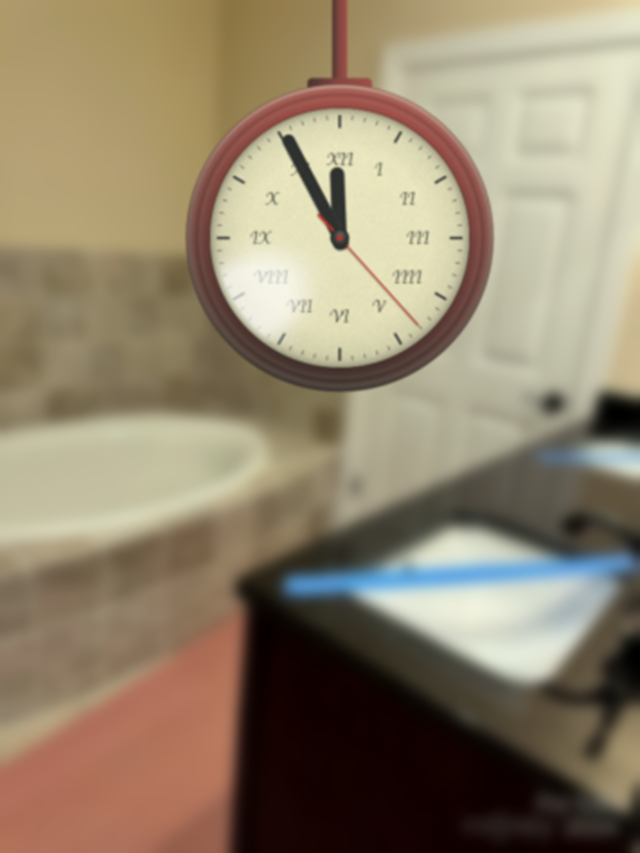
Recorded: 11h55m23s
